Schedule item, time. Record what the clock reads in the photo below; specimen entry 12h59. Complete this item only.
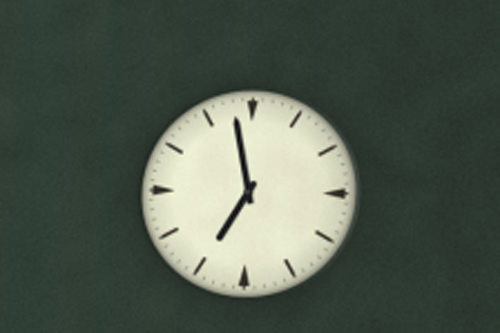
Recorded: 6h58
